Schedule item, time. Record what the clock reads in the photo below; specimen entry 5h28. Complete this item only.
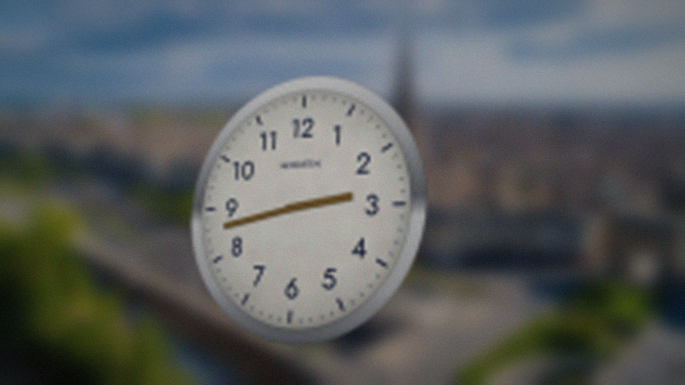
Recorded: 2h43
